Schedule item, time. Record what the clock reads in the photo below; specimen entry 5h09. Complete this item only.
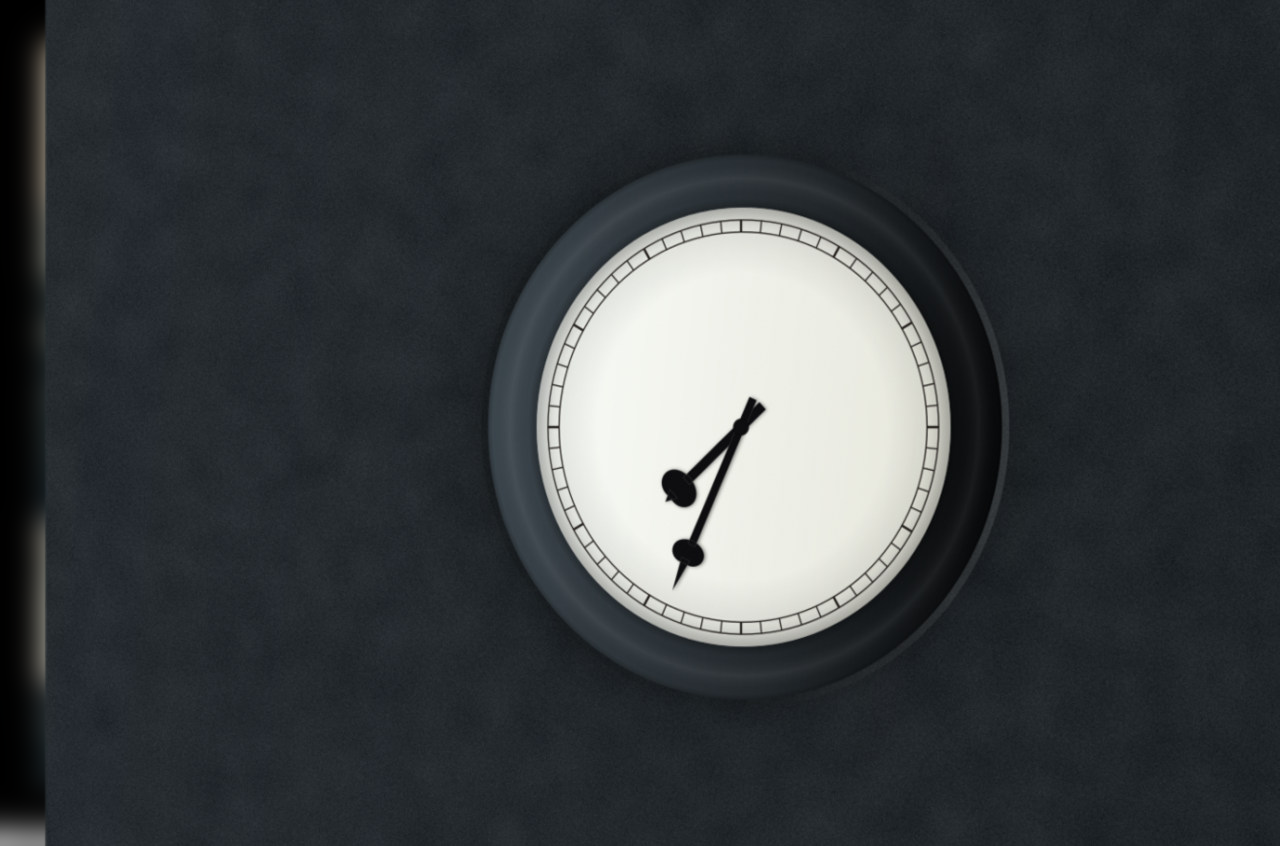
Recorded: 7h34
